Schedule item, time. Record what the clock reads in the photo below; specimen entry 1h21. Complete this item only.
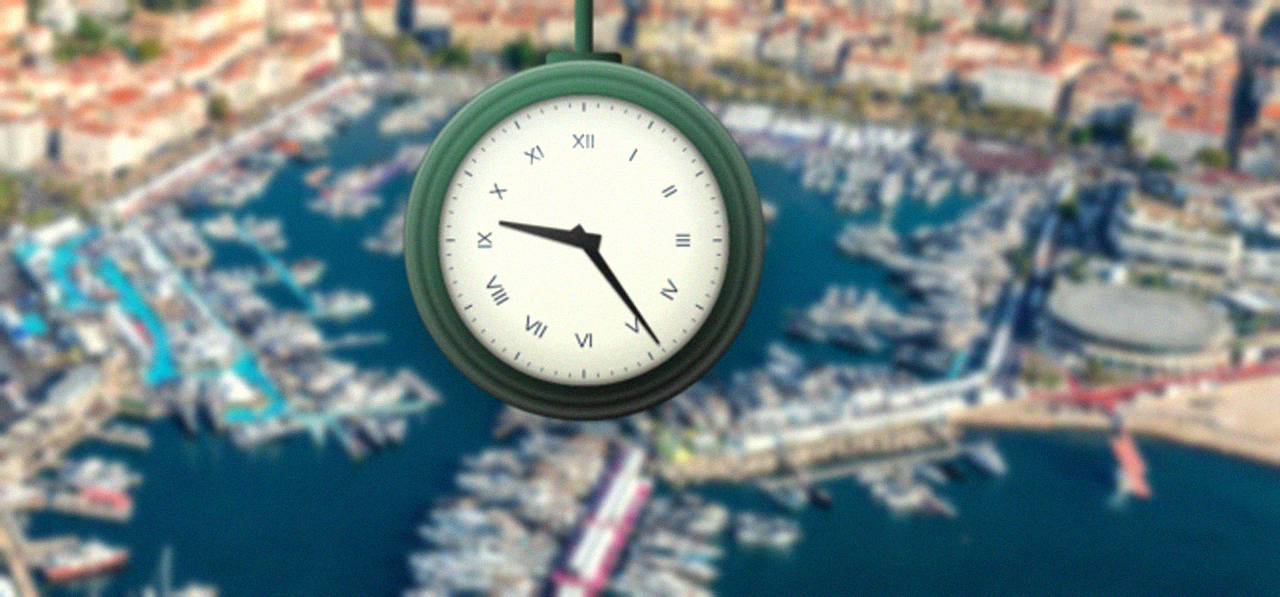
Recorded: 9h24
